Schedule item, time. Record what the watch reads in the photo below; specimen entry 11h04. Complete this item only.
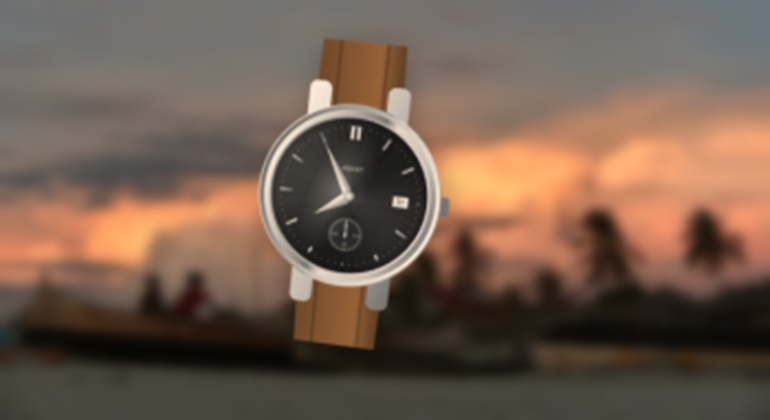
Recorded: 7h55
